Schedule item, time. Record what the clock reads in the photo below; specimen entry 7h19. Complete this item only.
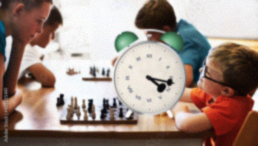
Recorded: 4h17
